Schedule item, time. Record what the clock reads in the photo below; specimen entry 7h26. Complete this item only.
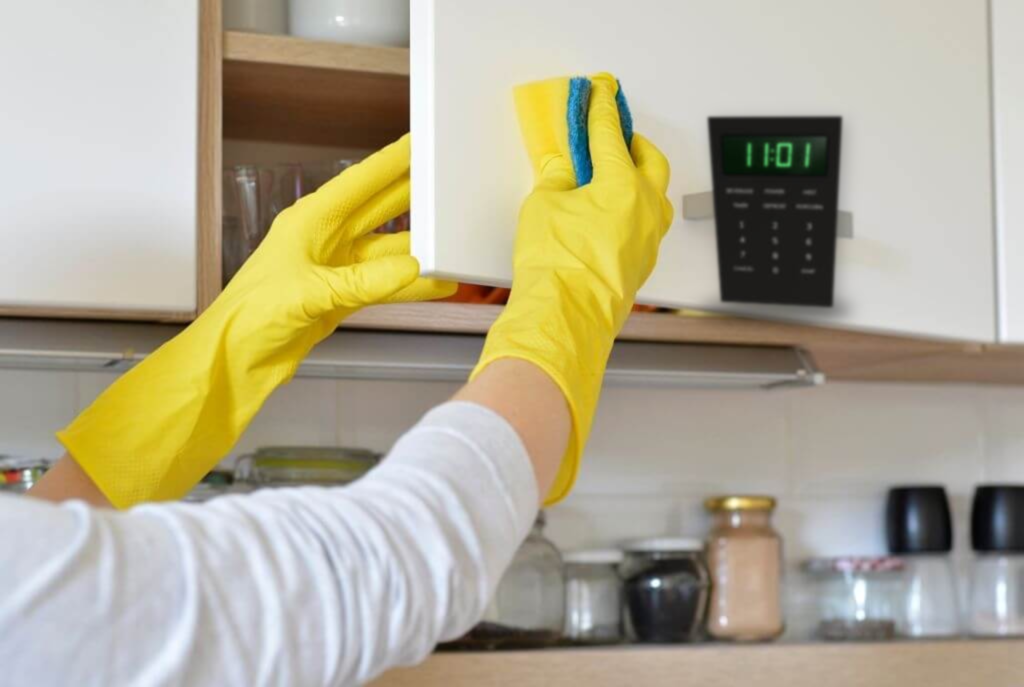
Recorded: 11h01
